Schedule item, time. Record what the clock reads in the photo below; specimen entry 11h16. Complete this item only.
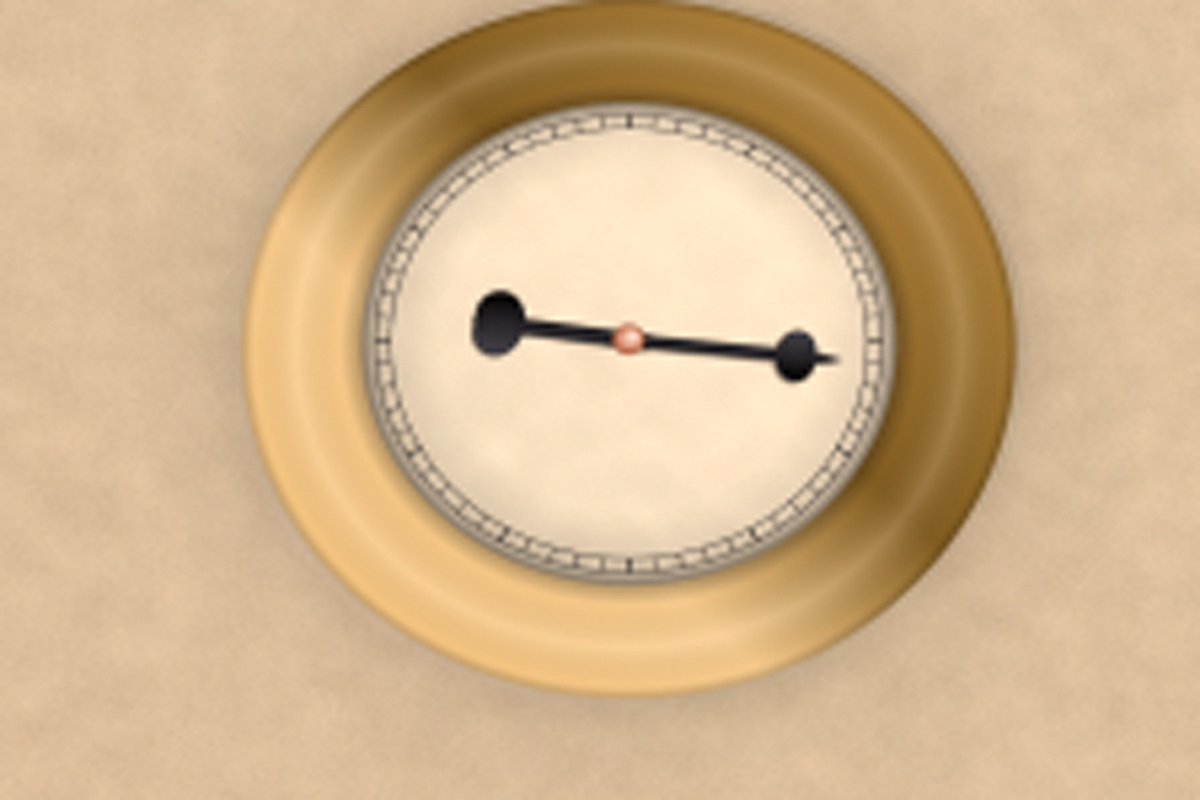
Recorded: 9h16
